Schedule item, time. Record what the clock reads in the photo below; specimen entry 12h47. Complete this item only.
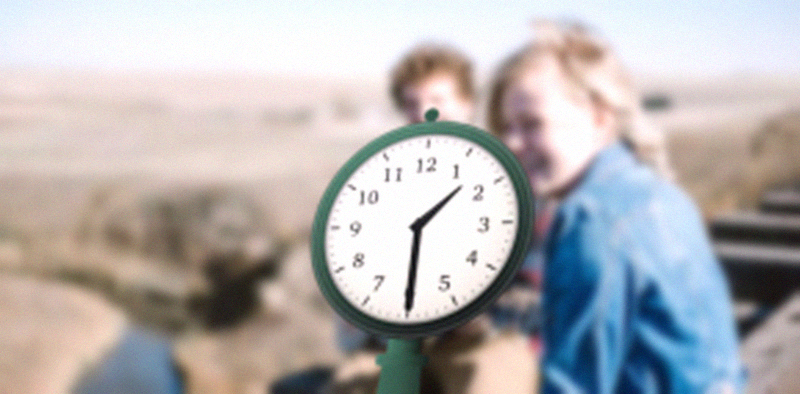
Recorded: 1h30
